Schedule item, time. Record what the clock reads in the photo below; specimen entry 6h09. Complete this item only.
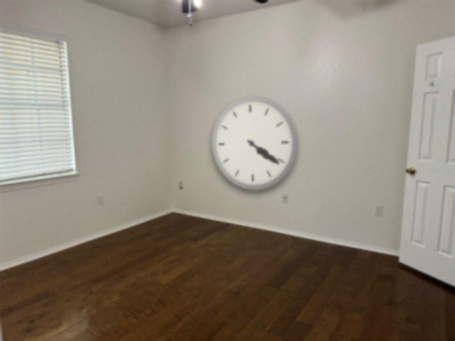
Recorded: 4h21
